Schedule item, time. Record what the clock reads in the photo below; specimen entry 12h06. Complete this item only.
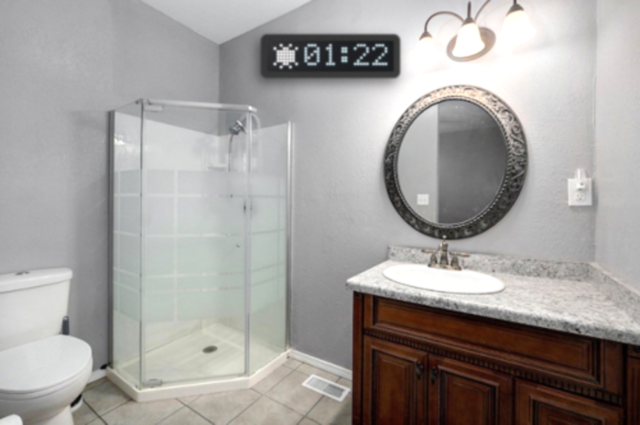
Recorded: 1h22
